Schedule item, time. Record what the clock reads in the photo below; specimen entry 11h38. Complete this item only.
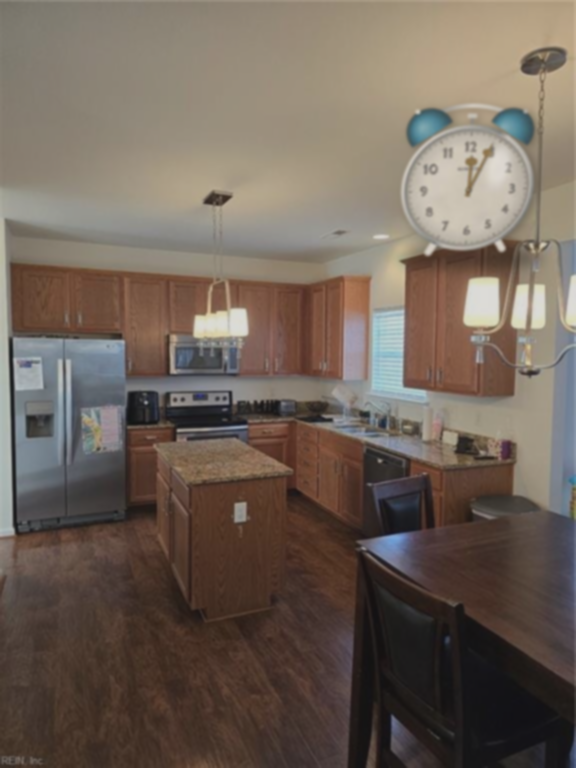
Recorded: 12h04
